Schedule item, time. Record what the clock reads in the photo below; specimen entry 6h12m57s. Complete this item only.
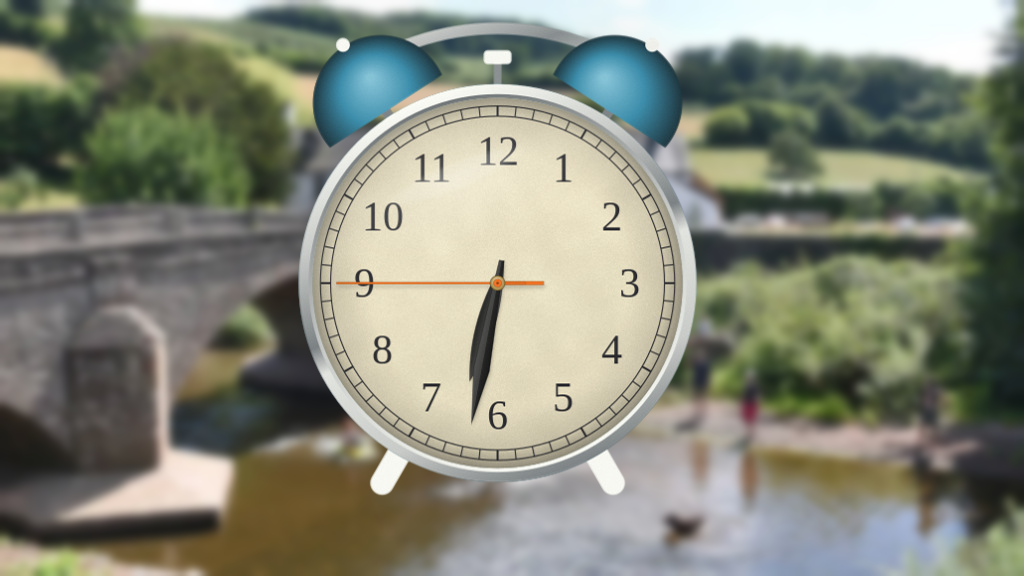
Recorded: 6h31m45s
